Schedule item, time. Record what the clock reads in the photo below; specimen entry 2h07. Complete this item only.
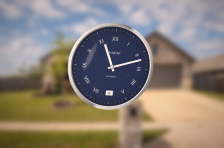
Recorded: 11h12
